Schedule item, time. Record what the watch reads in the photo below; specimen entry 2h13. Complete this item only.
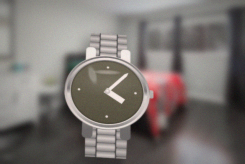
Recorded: 4h07
